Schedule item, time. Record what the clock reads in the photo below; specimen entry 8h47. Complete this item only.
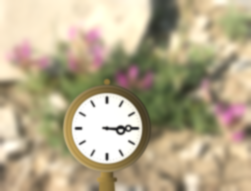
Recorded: 3h15
